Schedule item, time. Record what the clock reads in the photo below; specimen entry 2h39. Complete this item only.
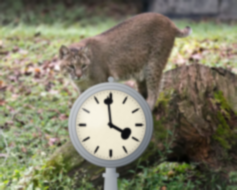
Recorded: 3h59
